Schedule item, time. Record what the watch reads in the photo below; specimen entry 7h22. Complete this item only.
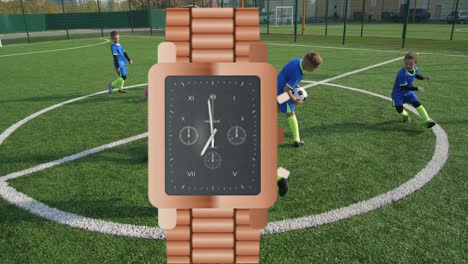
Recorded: 6h59
